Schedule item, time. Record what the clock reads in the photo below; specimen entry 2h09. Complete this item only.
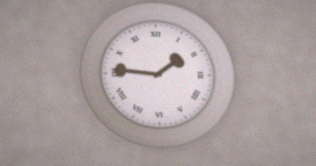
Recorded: 1h46
